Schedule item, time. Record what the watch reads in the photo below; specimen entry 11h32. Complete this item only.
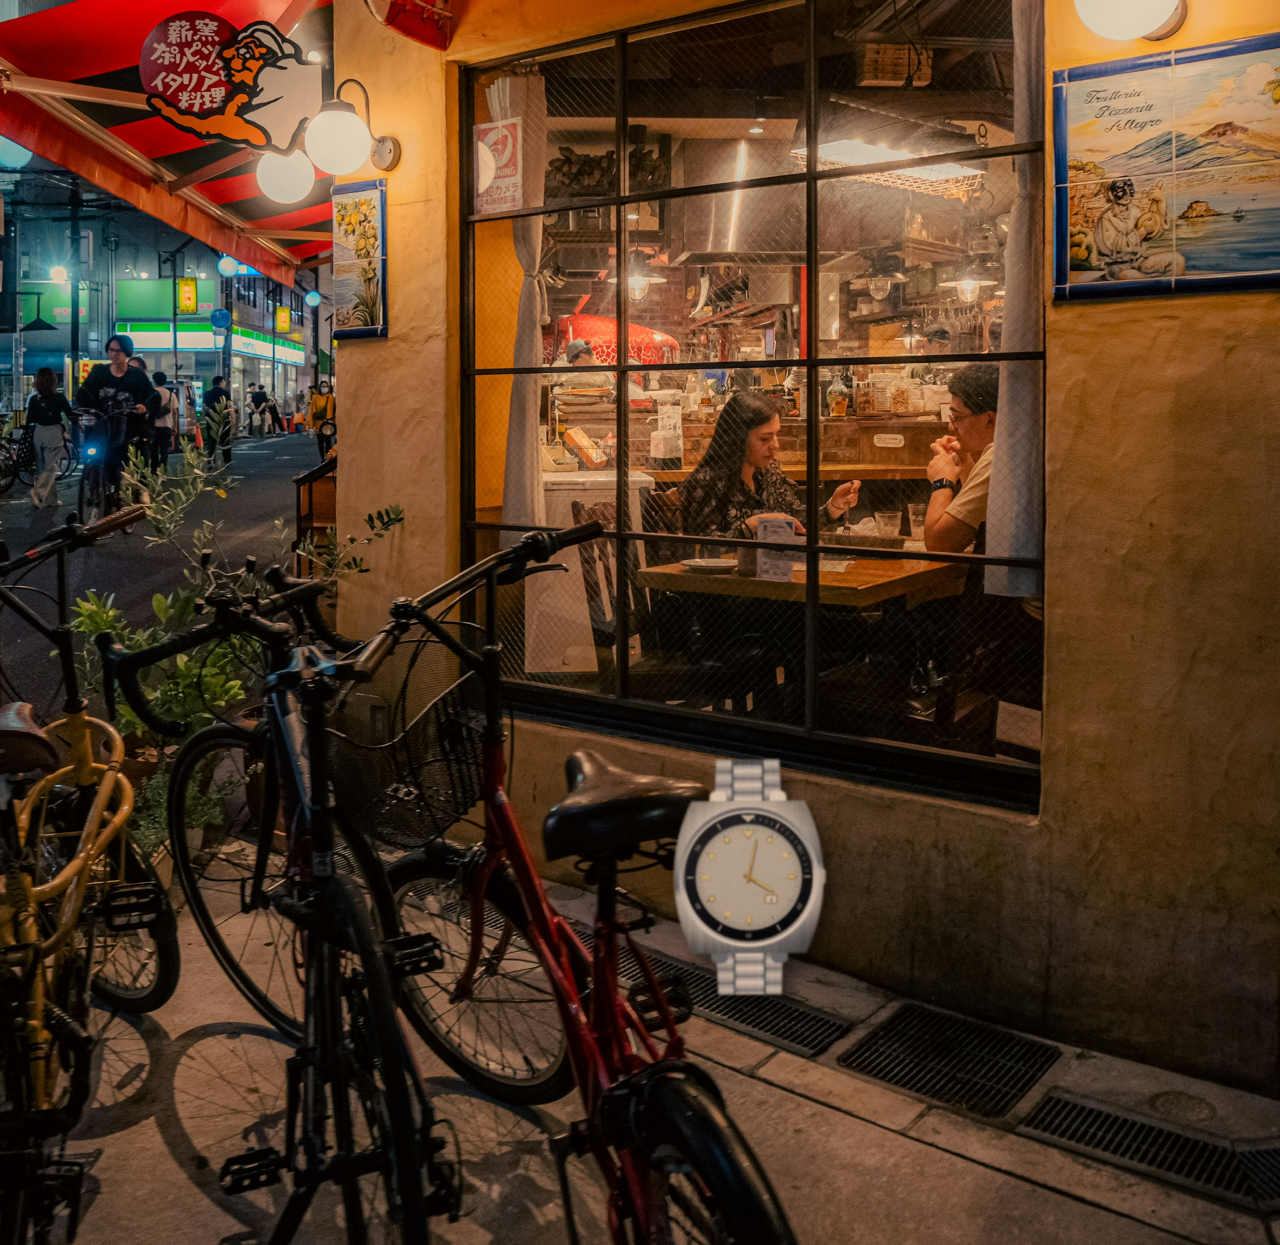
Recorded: 4h02
